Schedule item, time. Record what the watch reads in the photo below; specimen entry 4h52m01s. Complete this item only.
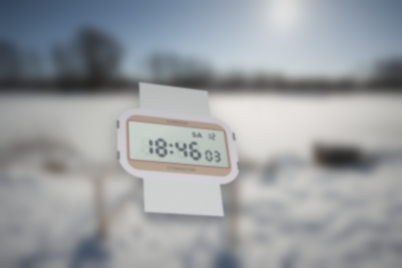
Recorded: 18h46m03s
